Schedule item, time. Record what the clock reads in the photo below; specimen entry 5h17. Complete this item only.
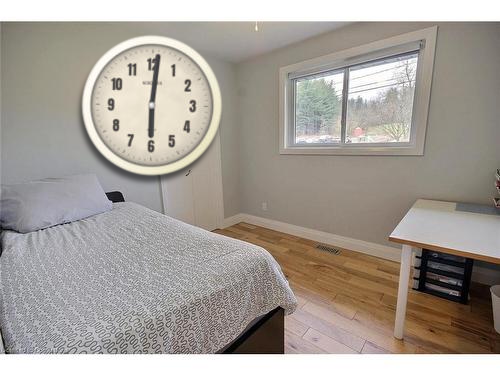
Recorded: 6h01
